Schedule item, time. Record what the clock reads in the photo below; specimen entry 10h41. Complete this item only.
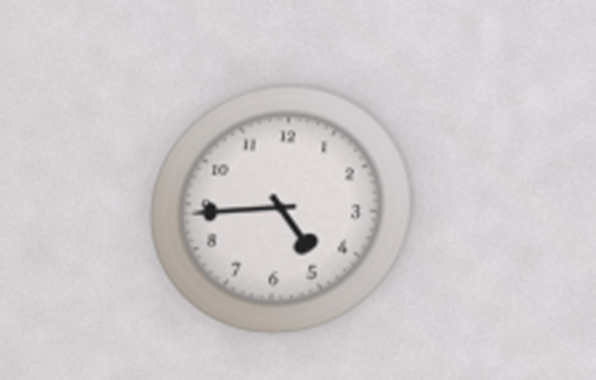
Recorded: 4h44
